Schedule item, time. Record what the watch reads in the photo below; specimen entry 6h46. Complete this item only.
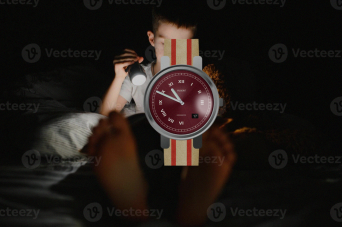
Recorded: 10h49
